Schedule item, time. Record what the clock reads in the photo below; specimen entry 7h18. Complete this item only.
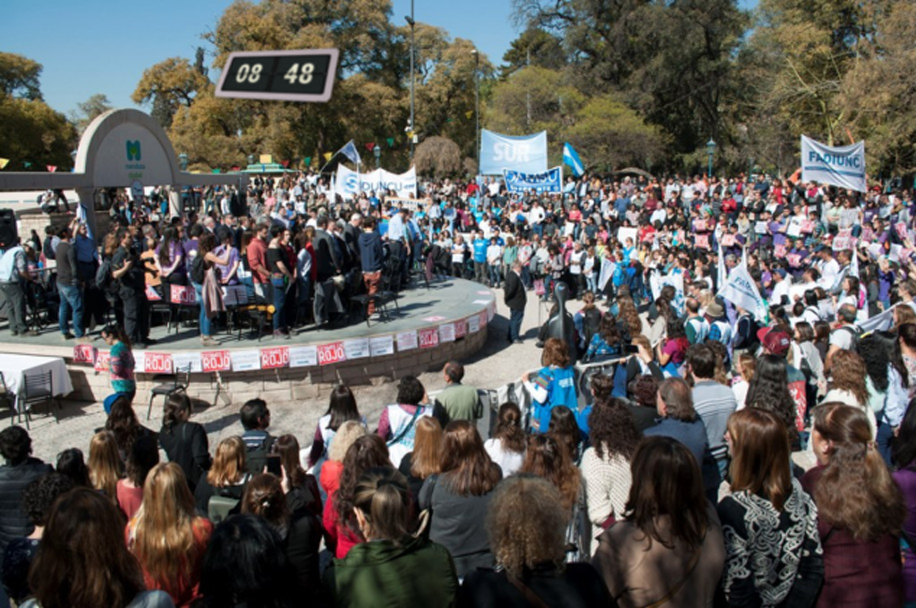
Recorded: 8h48
